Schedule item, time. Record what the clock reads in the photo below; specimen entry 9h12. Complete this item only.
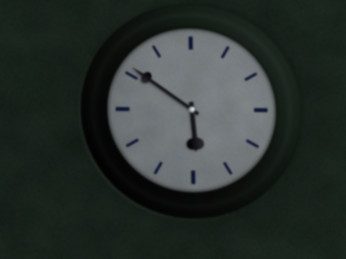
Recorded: 5h51
